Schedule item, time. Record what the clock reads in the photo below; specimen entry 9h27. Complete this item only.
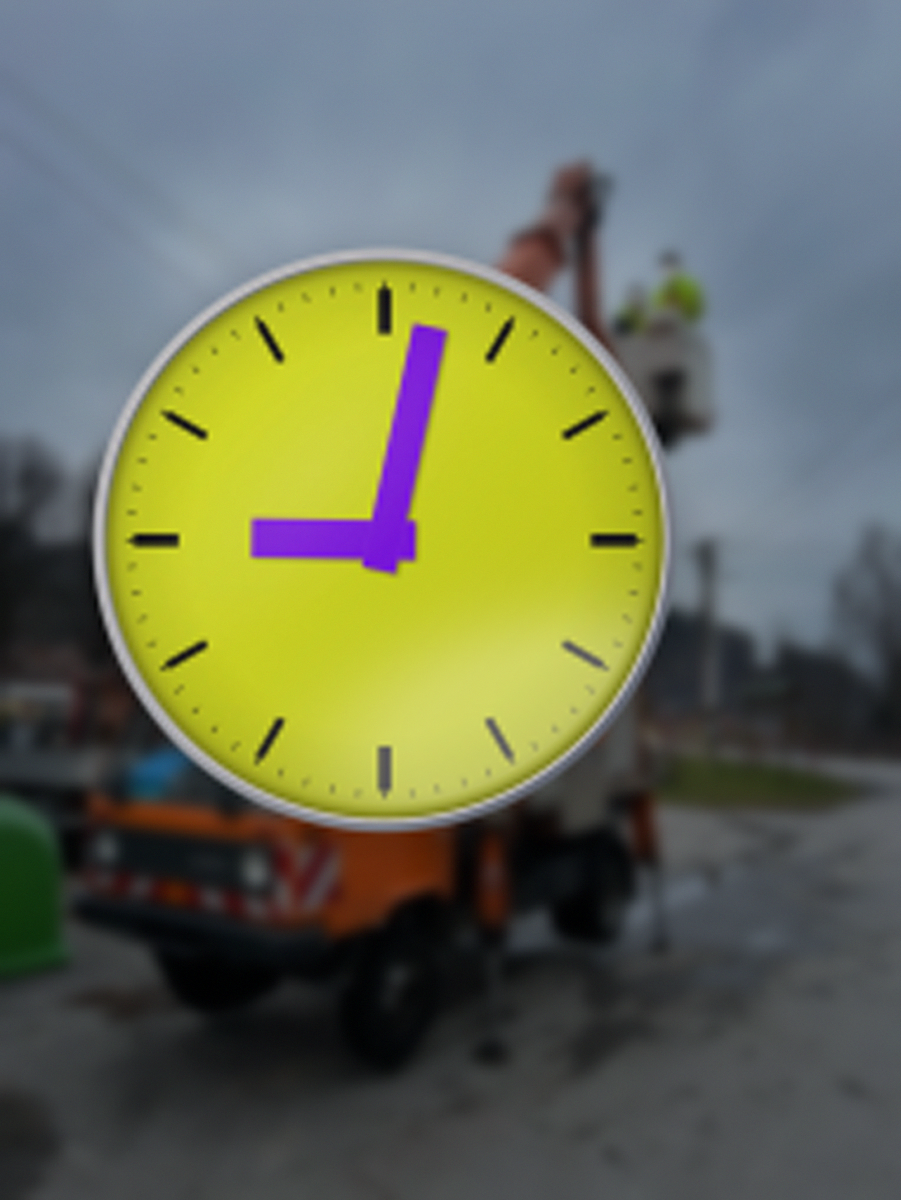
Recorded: 9h02
